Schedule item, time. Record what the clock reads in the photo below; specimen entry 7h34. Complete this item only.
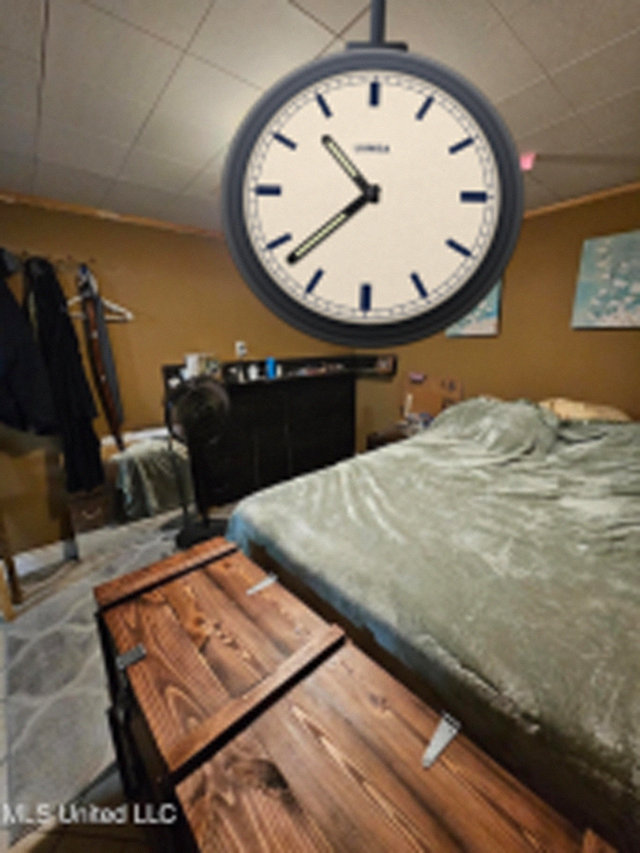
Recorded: 10h38
